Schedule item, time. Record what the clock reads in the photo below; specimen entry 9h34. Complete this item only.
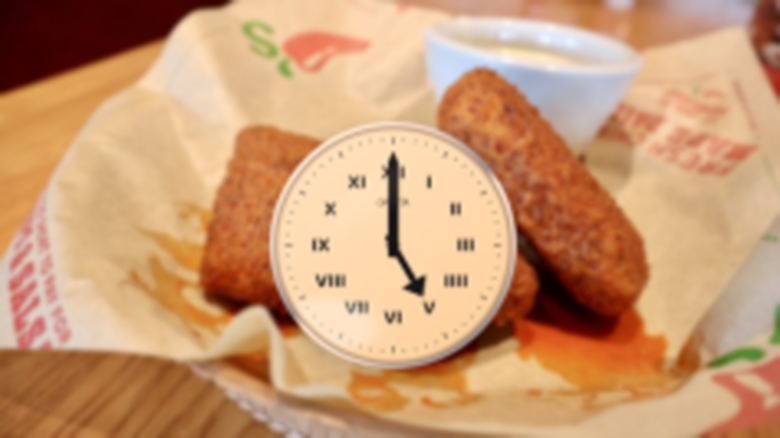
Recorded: 5h00
